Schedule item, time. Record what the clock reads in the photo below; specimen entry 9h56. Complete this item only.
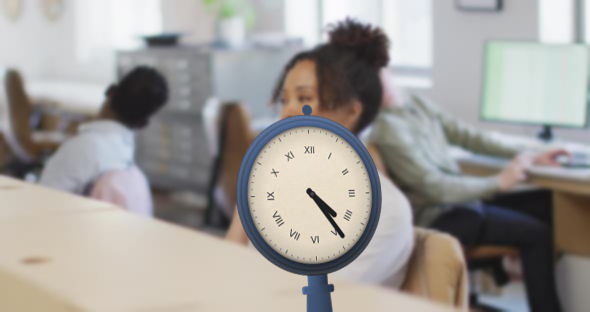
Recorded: 4h24
